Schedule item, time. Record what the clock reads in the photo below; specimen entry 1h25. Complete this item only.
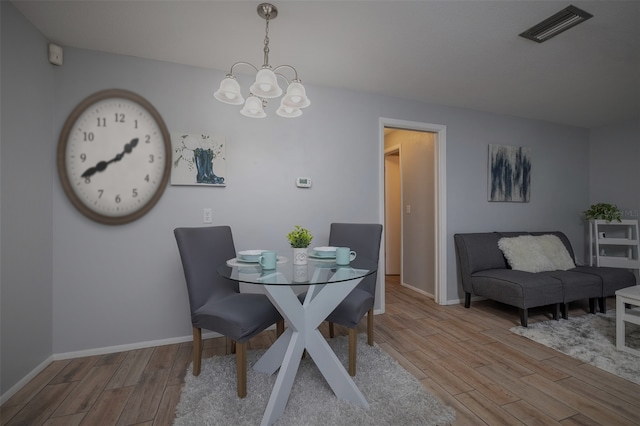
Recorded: 1h41
